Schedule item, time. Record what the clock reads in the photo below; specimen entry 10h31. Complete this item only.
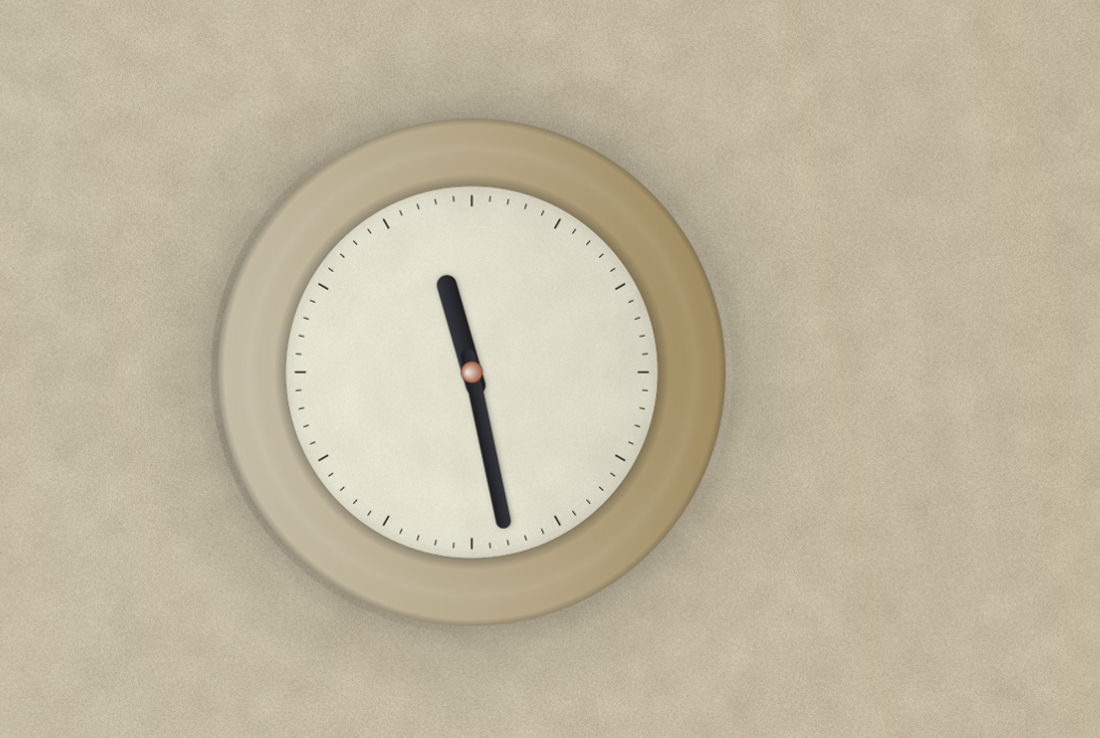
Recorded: 11h28
